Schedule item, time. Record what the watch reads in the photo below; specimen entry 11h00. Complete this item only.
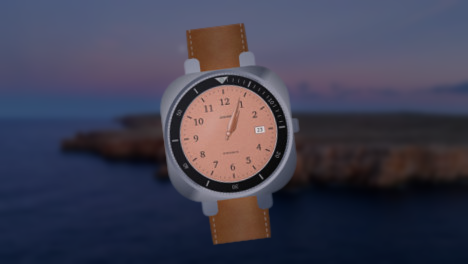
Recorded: 1h04
